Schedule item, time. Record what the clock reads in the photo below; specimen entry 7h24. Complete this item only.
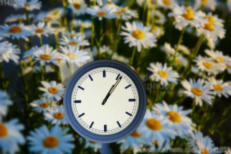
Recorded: 1h06
